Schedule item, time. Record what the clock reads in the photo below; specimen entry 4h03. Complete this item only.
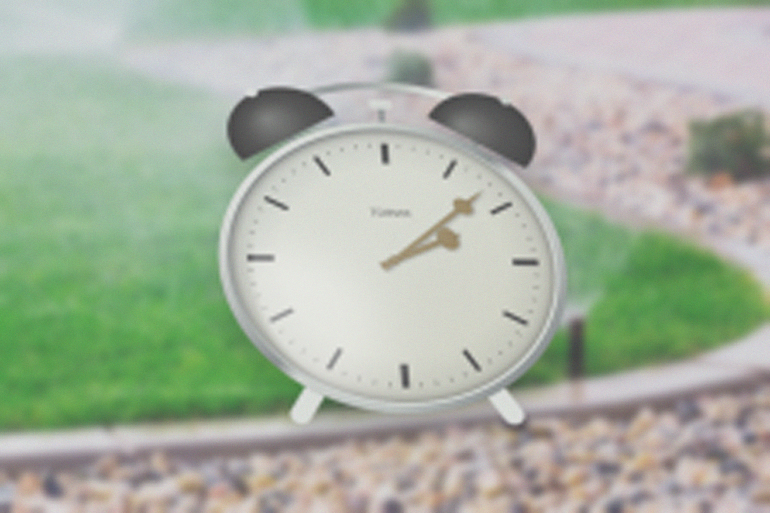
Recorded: 2h08
